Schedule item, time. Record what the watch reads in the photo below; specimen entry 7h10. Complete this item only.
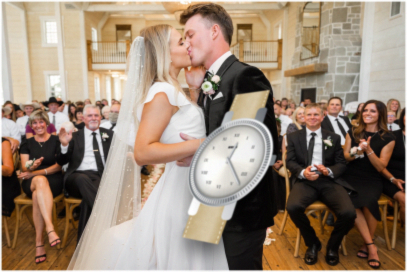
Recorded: 12h23
